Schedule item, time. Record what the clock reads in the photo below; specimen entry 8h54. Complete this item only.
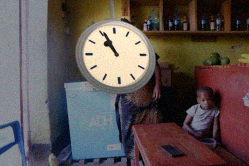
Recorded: 10h56
